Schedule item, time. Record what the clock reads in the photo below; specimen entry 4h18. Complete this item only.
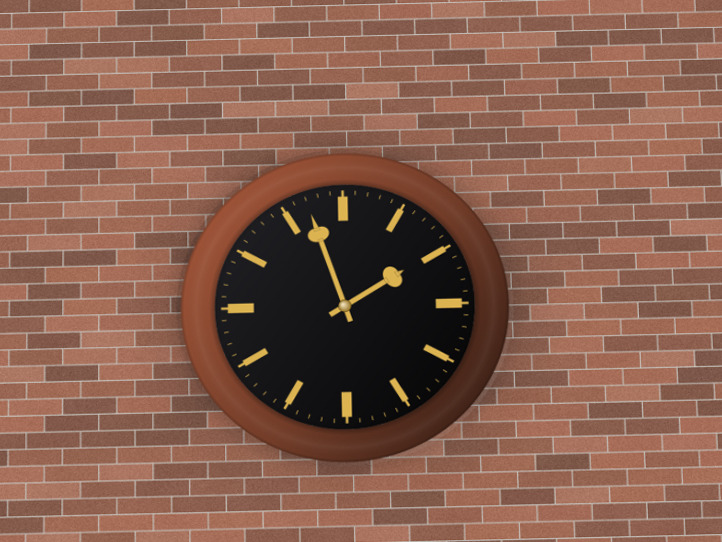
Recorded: 1h57
